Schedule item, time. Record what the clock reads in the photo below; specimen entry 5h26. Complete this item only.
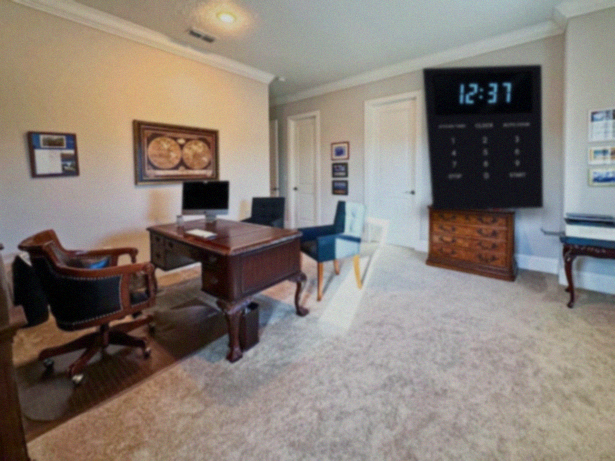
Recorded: 12h37
